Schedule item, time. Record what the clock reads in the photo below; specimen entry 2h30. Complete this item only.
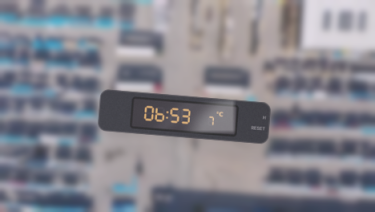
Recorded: 6h53
